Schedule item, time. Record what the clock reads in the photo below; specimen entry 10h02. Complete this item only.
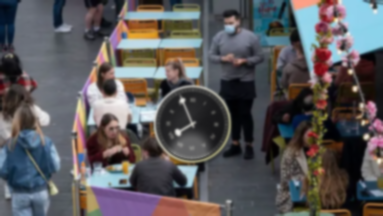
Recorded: 7h56
